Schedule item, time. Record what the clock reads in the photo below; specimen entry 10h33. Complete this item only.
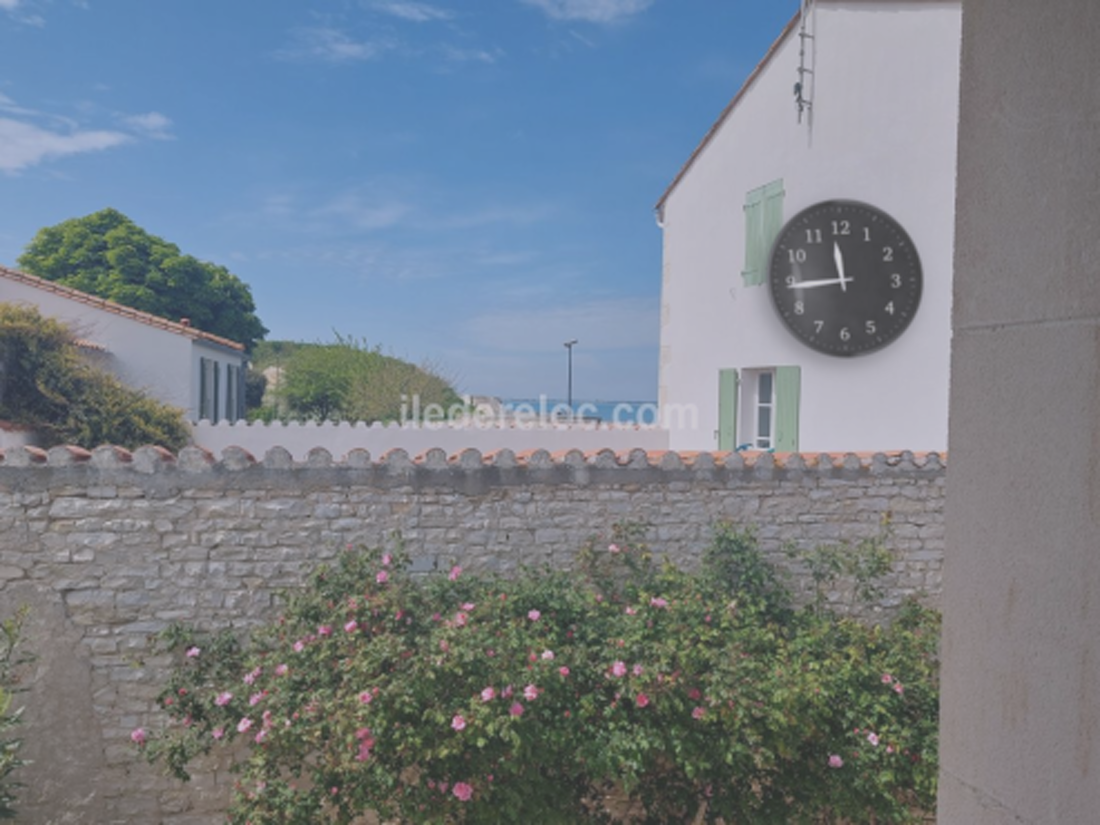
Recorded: 11h44
